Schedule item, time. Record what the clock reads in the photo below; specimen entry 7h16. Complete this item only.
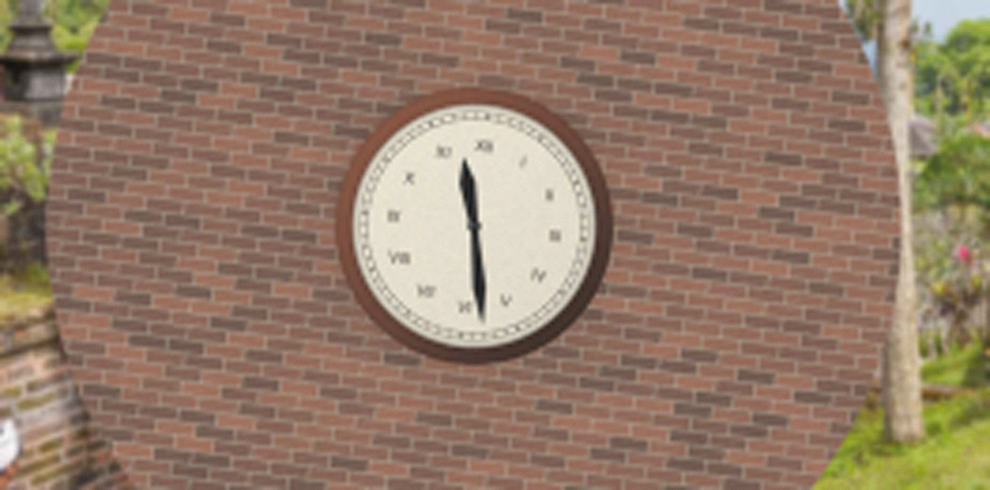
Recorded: 11h28
